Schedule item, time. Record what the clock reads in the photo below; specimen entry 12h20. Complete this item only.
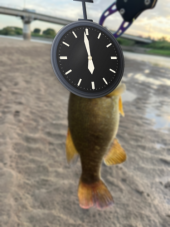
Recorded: 5h59
